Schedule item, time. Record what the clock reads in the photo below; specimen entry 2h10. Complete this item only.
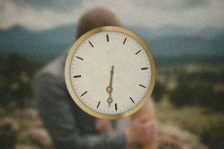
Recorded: 6h32
